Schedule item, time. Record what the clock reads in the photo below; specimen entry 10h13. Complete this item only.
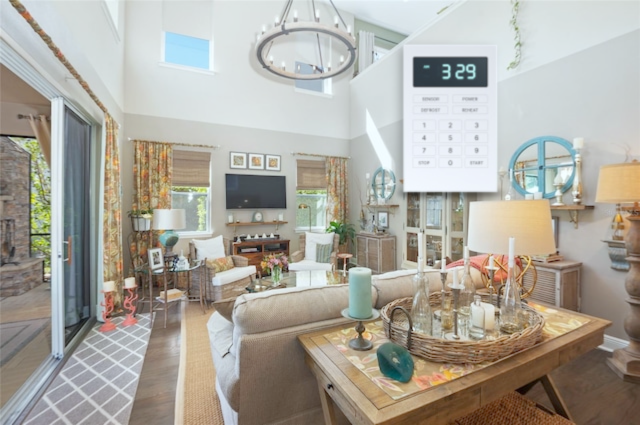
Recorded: 3h29
